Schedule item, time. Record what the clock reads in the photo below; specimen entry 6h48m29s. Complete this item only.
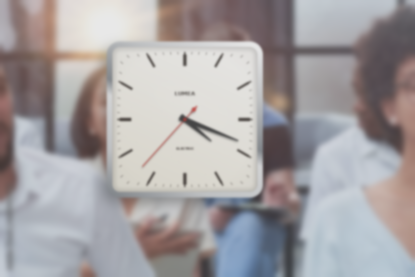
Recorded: 4h18m37s
